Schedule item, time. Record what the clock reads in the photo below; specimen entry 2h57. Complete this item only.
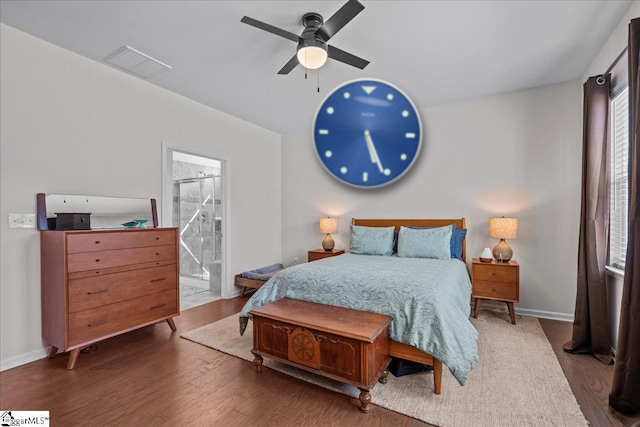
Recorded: 5h26
